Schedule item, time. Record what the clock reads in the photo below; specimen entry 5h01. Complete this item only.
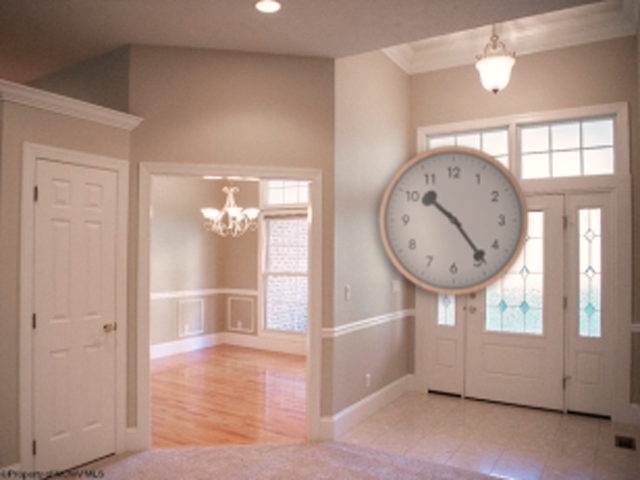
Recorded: 10h24
